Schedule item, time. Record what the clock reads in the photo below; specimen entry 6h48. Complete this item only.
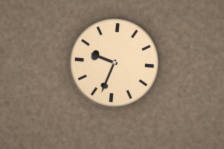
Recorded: 9h33
